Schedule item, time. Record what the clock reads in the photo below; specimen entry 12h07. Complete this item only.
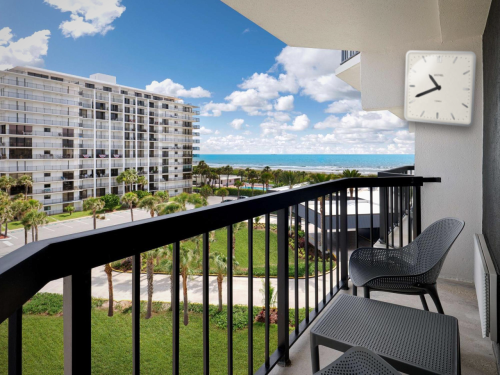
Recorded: 10h41
